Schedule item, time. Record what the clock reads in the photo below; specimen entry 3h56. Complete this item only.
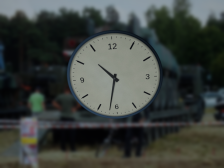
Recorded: 10h32
